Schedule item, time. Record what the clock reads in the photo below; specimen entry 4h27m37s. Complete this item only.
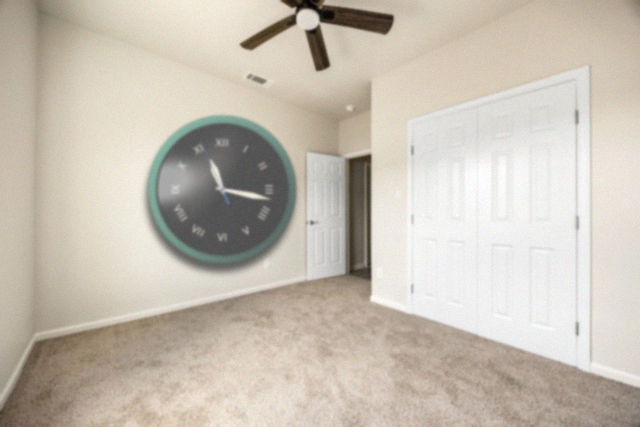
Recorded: 11h16m56s
